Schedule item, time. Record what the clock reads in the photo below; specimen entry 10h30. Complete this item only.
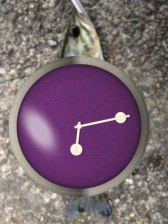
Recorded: 6h13
